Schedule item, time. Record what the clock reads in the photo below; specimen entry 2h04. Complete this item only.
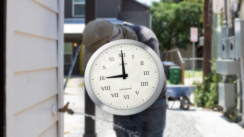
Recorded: 9h00
